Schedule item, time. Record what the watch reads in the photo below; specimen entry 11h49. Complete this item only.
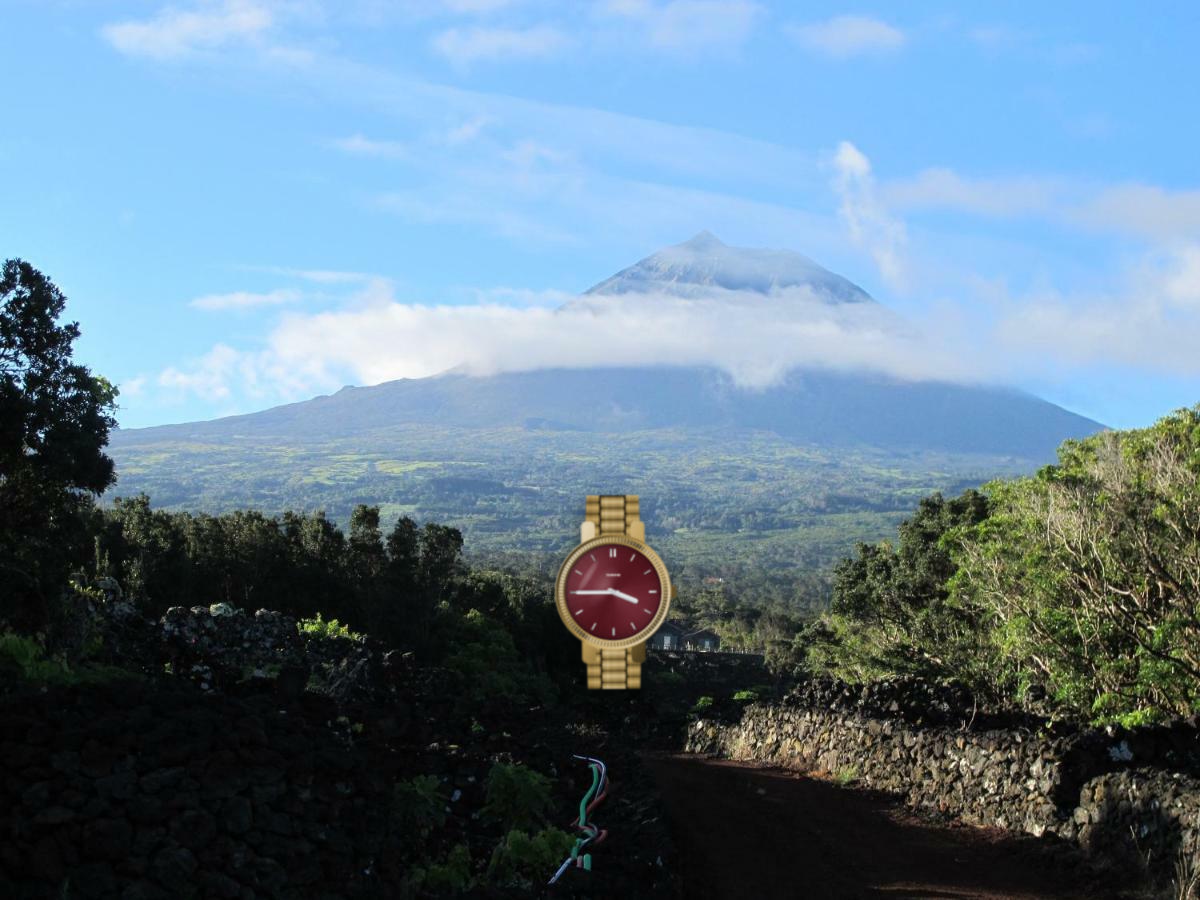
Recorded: 3h45
